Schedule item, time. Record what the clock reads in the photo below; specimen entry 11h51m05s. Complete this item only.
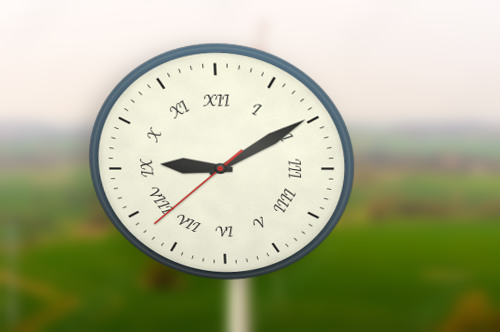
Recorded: 9h09m38s
